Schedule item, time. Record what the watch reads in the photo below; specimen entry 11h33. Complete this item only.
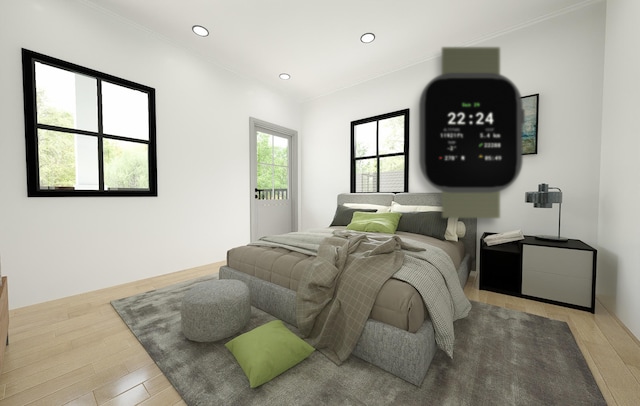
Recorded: 22h24
